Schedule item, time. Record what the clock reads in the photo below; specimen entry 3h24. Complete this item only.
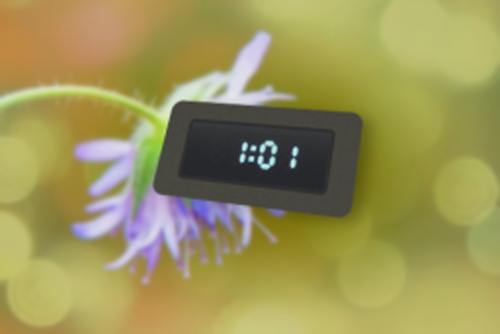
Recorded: 1h01
